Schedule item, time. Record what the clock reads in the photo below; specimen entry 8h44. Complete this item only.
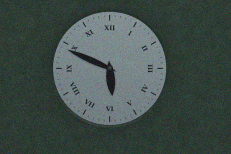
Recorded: 5h49
